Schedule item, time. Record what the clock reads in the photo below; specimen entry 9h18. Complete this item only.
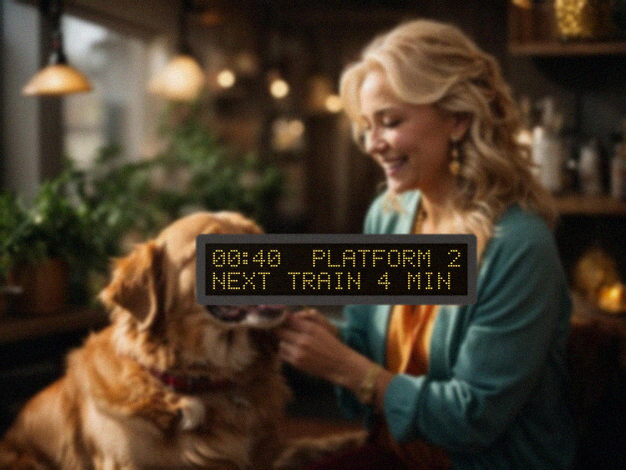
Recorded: 0h40
